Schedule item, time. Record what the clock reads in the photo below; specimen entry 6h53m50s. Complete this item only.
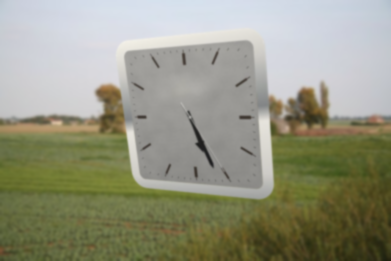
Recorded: 5h26m25s
